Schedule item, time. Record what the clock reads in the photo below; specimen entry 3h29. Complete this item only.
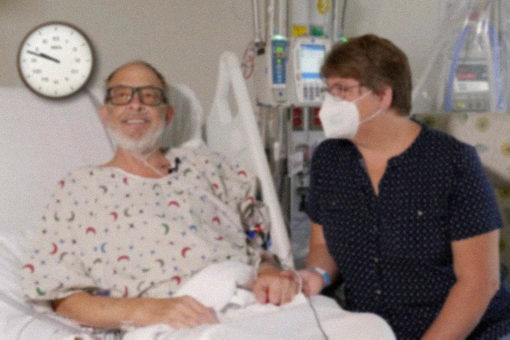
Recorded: 9h48
